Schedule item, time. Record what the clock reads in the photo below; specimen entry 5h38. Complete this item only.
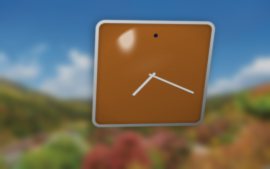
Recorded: 7h19
